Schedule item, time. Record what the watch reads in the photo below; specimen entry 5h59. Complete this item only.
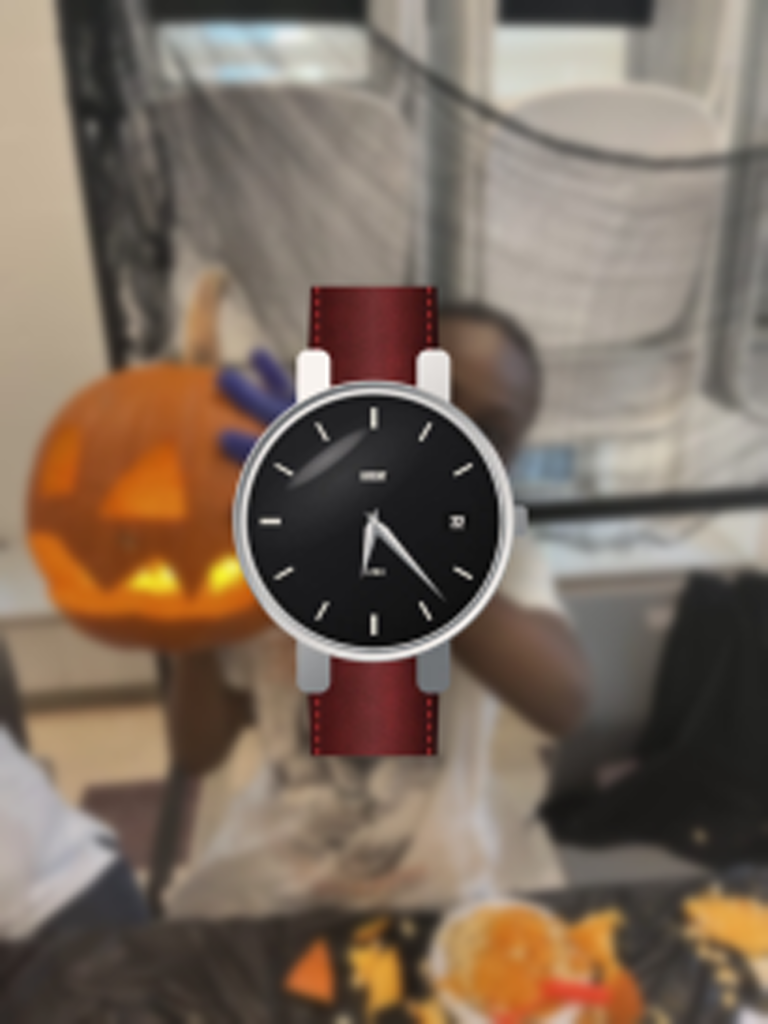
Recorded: 6h23
